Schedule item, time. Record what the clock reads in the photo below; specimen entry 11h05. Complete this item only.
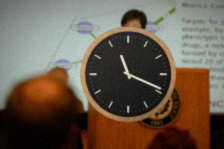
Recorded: 11h19
